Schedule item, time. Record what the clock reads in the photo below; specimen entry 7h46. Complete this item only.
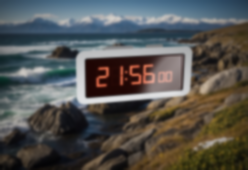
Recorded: 21h56
